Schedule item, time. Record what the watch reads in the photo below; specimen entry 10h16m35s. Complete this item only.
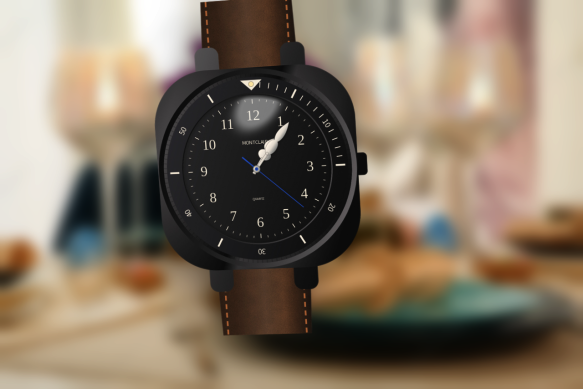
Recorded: 1h06m22s
